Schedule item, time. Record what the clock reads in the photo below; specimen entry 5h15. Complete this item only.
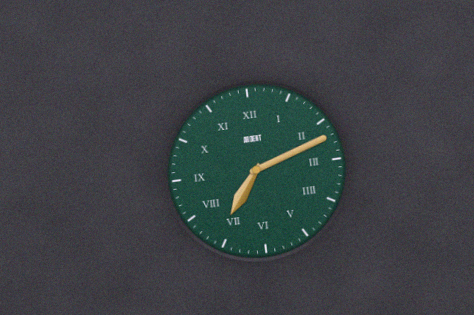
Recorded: 7h12
